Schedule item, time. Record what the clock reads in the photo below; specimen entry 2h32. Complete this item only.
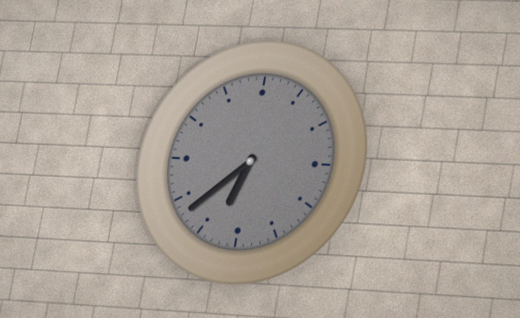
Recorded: 6h38
